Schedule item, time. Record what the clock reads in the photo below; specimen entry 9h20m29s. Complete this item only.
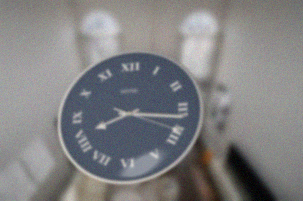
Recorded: 8h16m19s
